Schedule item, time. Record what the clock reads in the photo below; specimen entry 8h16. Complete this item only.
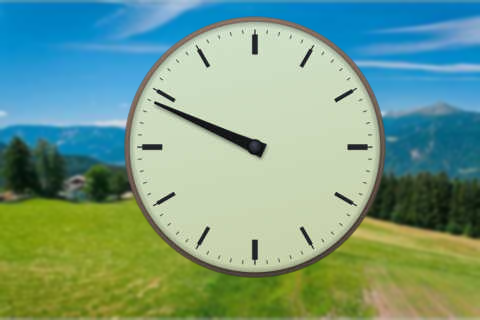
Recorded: 9h49
